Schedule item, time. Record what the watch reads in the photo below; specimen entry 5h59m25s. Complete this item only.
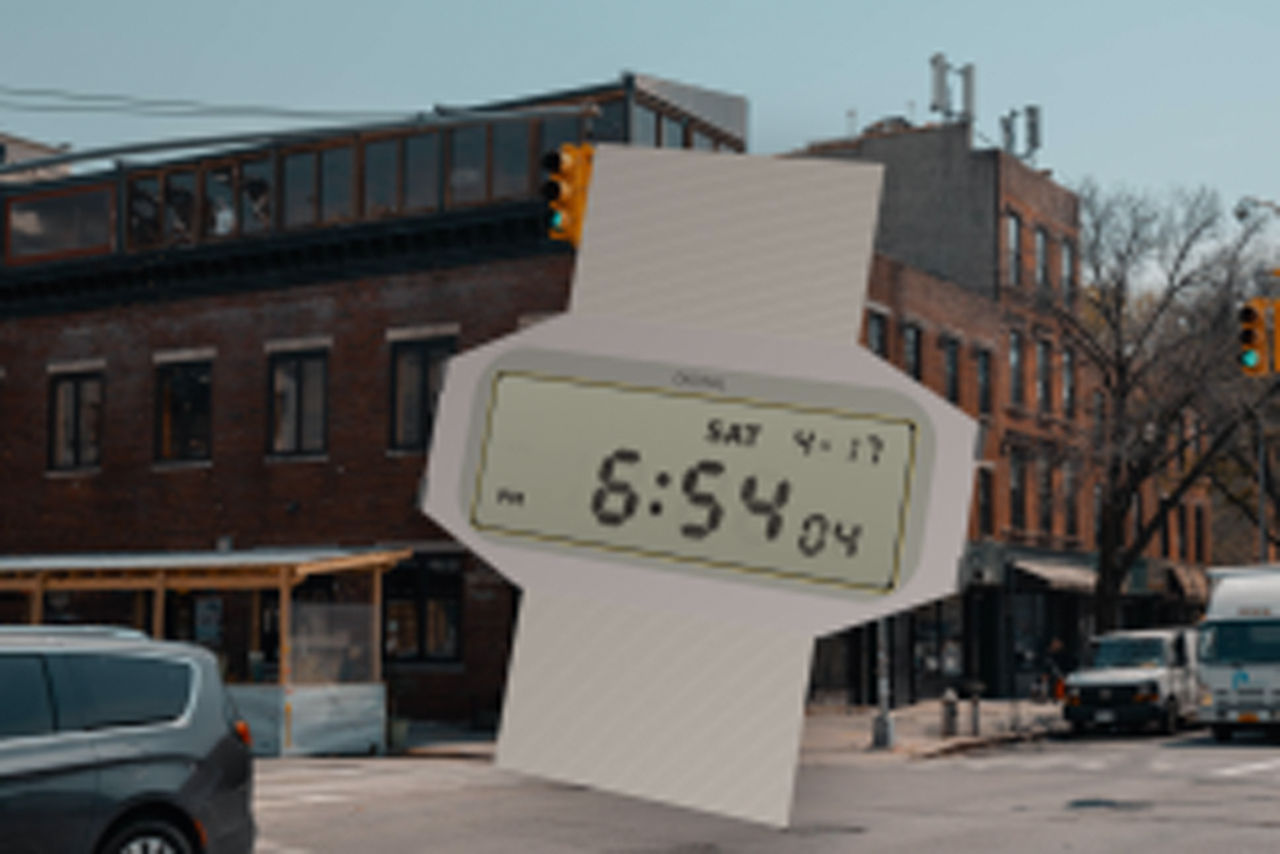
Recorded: 6h54m04s
